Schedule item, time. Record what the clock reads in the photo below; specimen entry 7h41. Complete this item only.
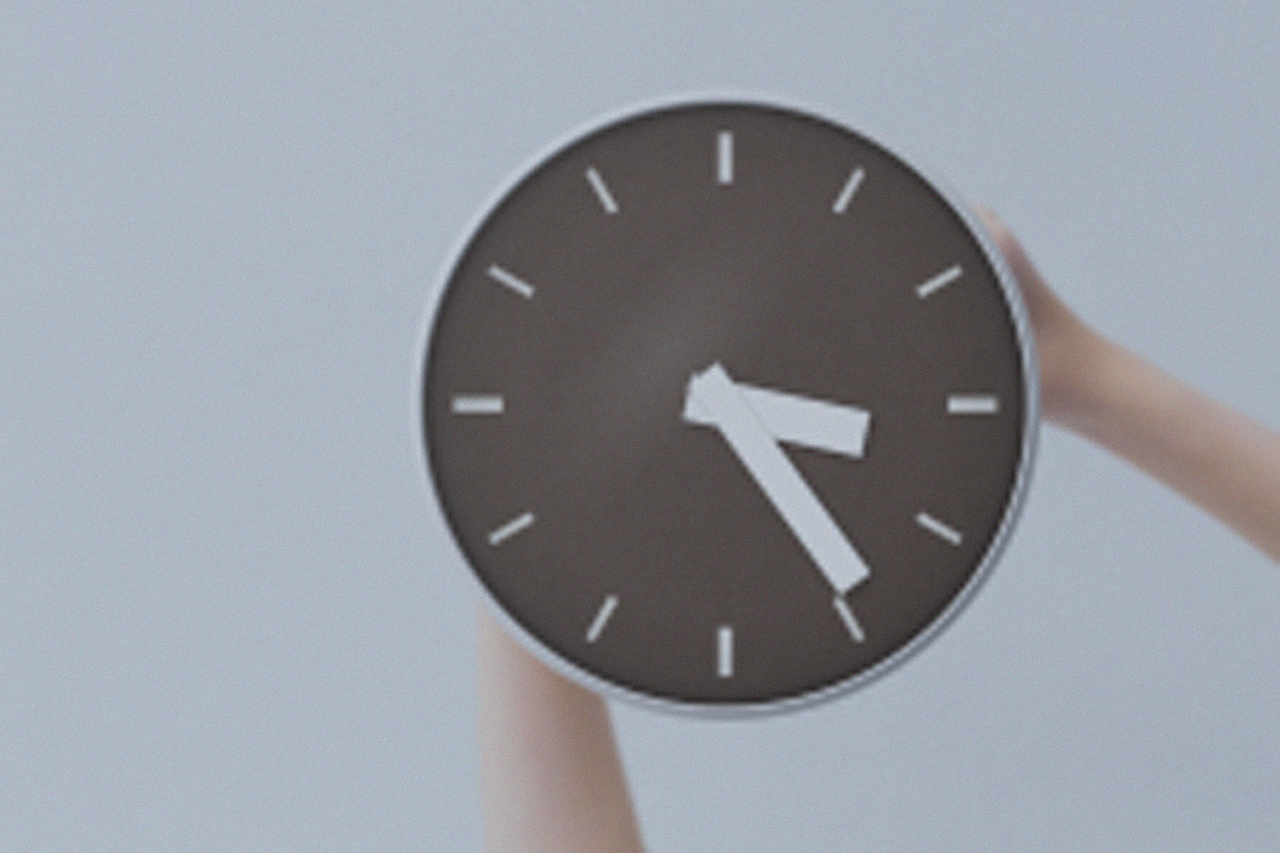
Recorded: 3h24
